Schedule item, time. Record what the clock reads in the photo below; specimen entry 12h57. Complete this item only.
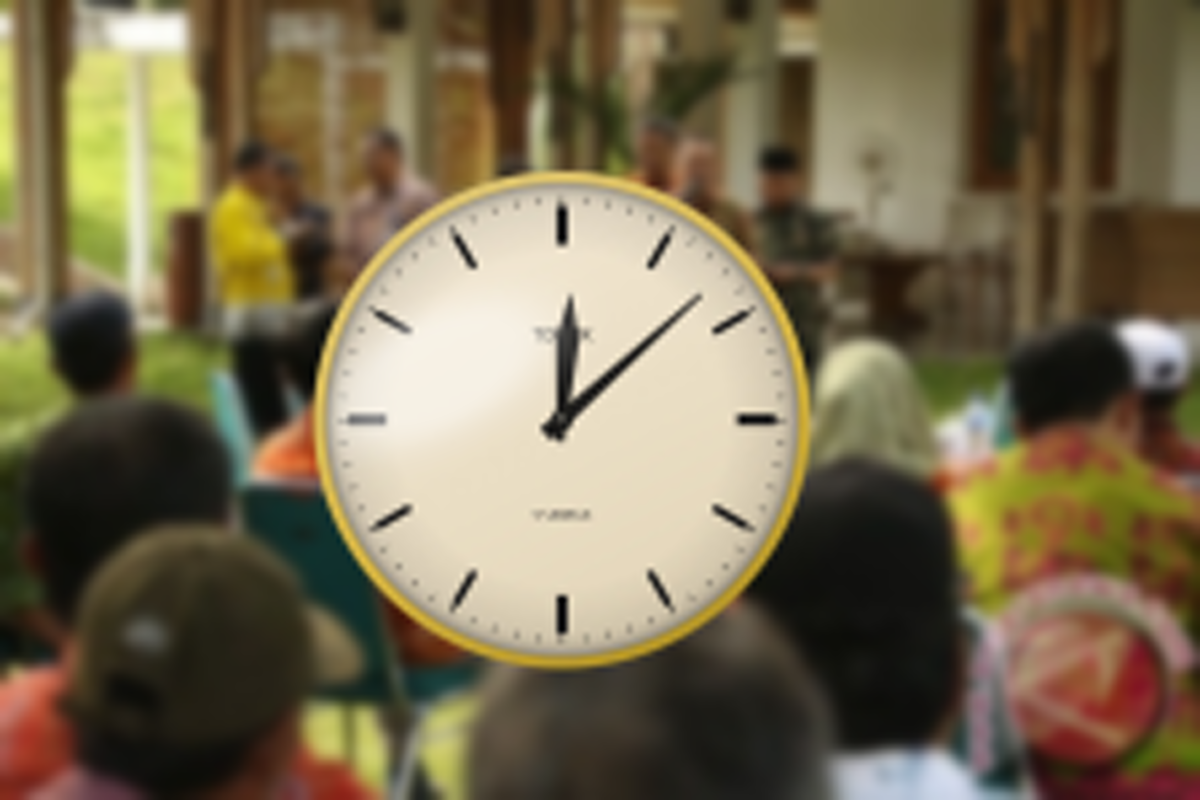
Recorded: 12h08
